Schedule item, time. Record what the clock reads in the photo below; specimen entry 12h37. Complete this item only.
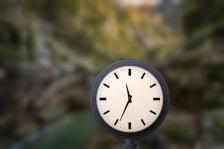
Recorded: 11h34
